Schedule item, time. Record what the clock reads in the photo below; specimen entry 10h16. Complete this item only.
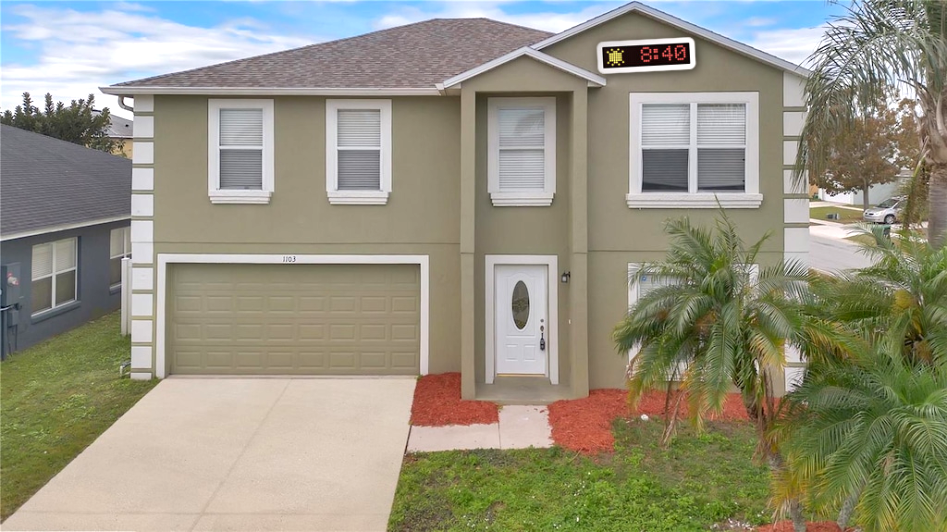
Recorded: 8h40
